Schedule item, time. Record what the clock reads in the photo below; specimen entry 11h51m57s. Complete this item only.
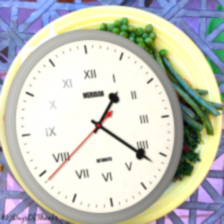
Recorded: 1h21m39s
